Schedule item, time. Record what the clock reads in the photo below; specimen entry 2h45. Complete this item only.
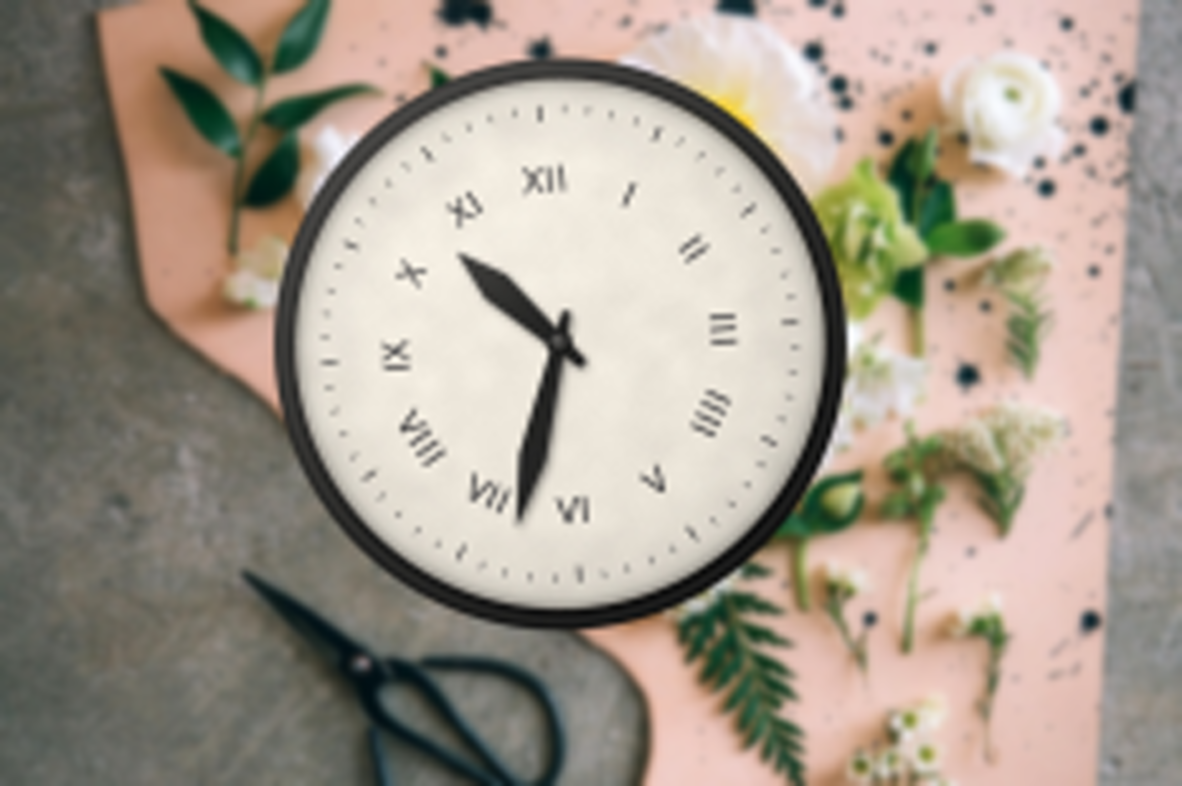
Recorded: 10h33
